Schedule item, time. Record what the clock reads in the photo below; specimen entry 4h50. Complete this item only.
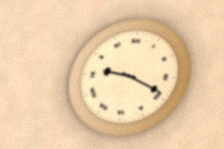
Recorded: 9h19
